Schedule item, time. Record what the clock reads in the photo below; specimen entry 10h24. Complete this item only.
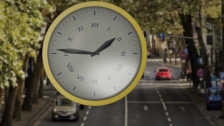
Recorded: 1h46
